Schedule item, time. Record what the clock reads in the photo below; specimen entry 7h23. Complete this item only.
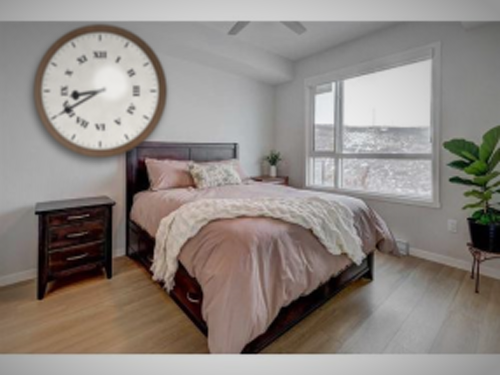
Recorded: 8h40
